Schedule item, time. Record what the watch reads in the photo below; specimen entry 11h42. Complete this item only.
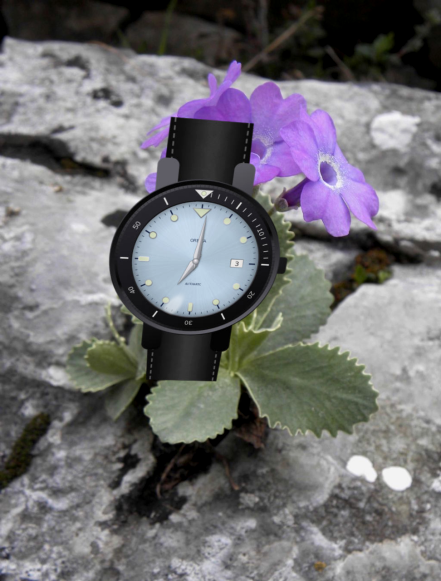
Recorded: 7h01
